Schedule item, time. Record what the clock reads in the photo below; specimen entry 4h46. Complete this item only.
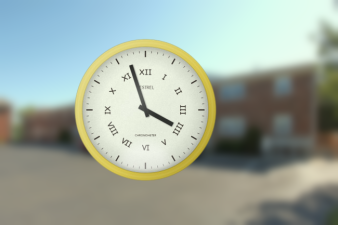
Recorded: 3h57
